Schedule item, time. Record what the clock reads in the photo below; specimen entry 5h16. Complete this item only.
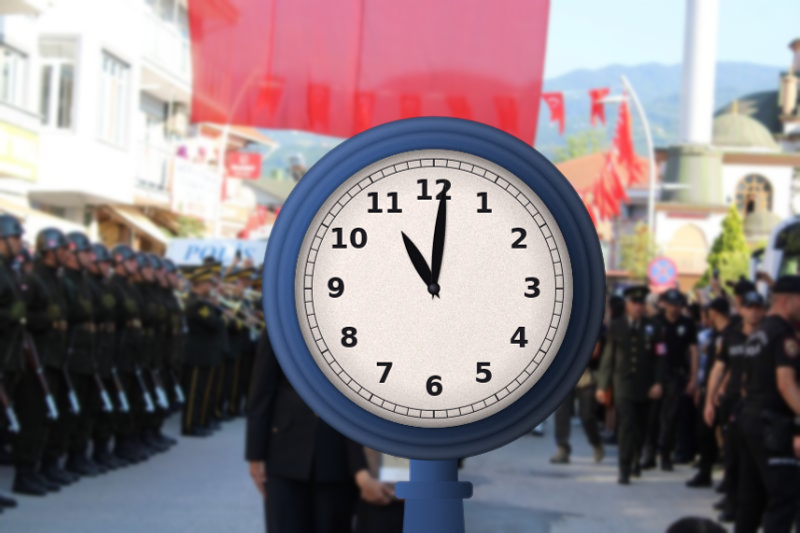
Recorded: 11h01
